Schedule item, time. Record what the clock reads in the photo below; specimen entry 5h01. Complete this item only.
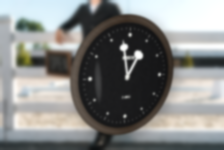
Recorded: 12h58
